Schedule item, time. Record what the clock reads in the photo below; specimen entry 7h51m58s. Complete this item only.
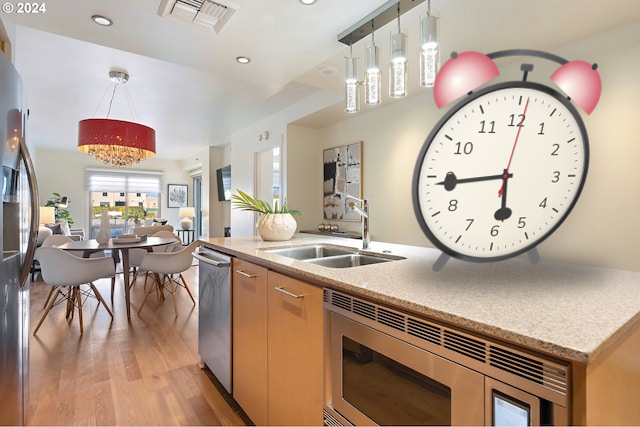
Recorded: 5h44m01s
